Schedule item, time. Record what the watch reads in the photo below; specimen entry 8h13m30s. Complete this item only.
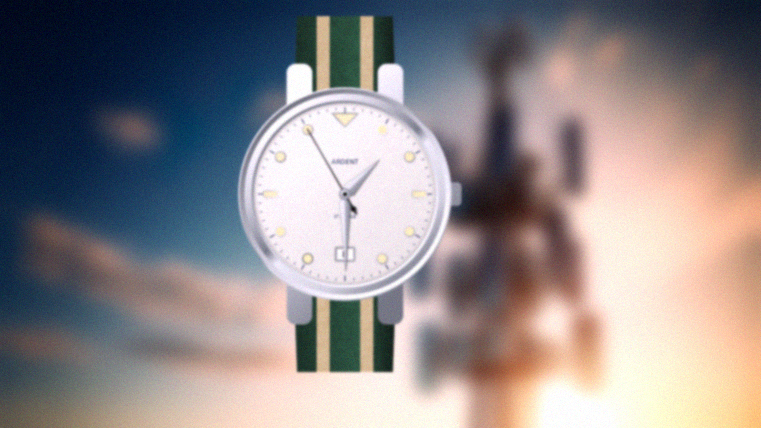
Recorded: 1h29m55s
